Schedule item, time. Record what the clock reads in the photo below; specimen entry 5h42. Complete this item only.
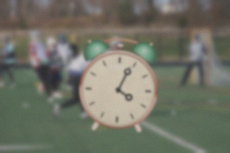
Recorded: 4h04
